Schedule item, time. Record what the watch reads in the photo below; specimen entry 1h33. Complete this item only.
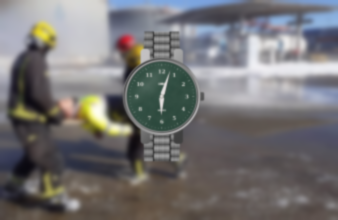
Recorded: 6h03
